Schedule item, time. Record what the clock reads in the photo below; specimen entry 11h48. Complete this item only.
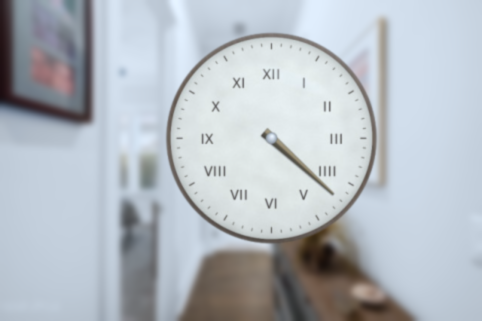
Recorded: 4h22
